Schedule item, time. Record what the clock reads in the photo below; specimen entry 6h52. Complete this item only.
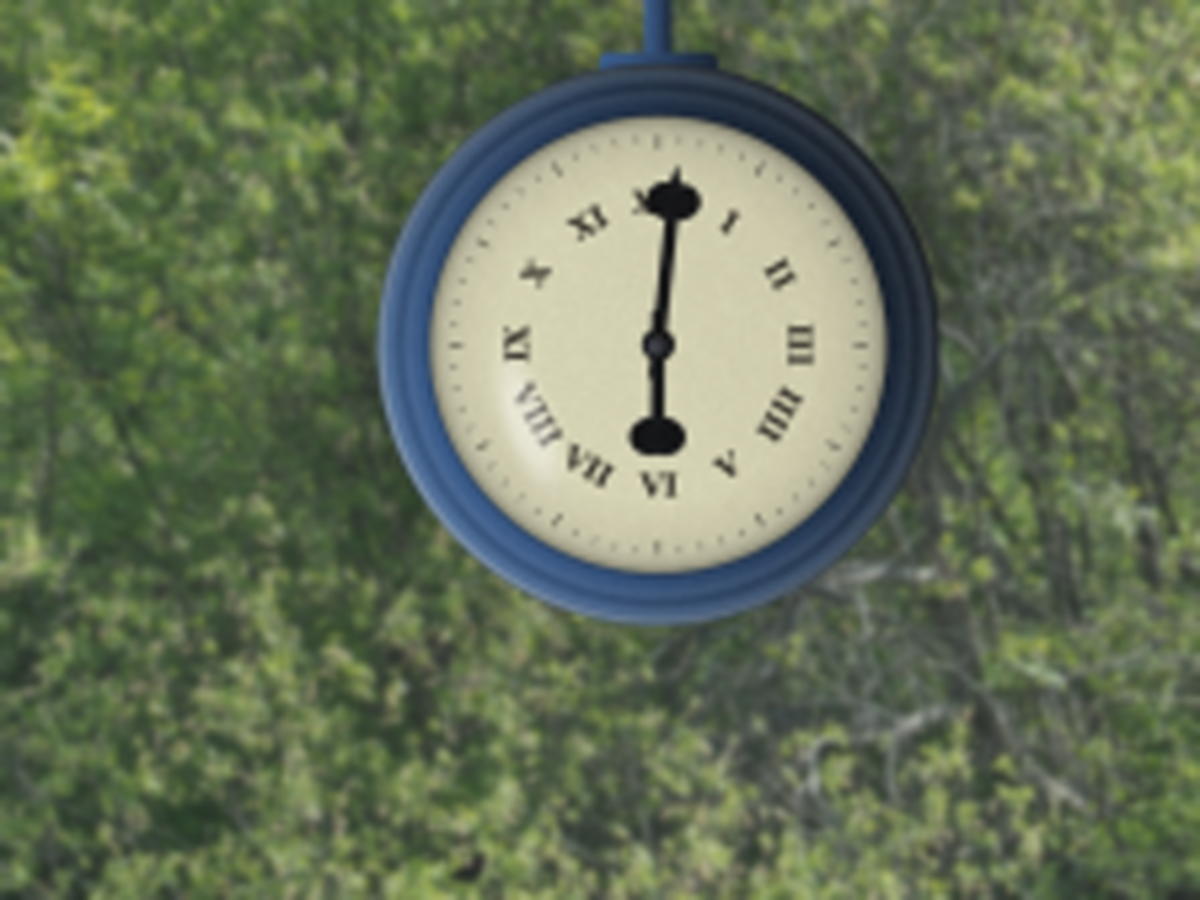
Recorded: 6h01
